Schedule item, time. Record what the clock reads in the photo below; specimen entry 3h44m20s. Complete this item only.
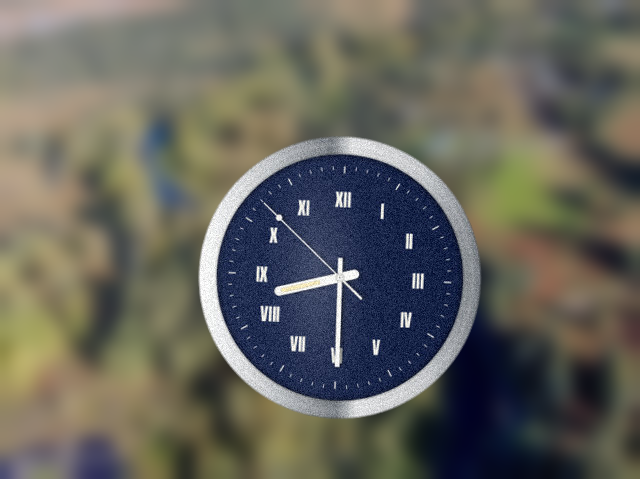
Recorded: 8h29m52s
